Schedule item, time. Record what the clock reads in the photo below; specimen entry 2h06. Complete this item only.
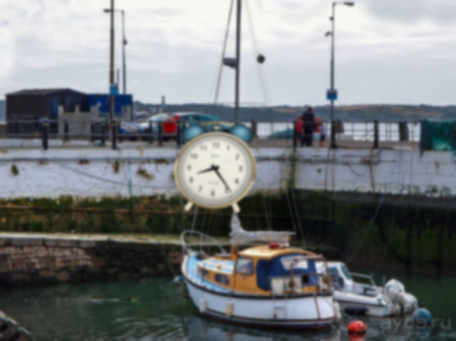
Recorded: 8h24
